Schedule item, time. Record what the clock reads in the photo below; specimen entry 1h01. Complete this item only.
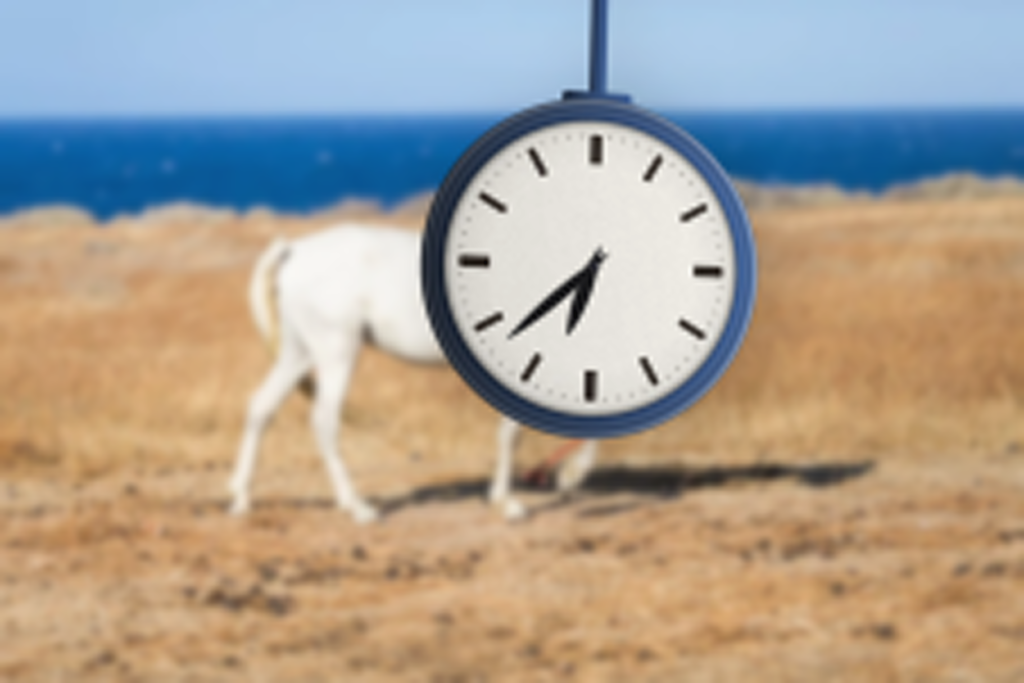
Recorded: 6h38
